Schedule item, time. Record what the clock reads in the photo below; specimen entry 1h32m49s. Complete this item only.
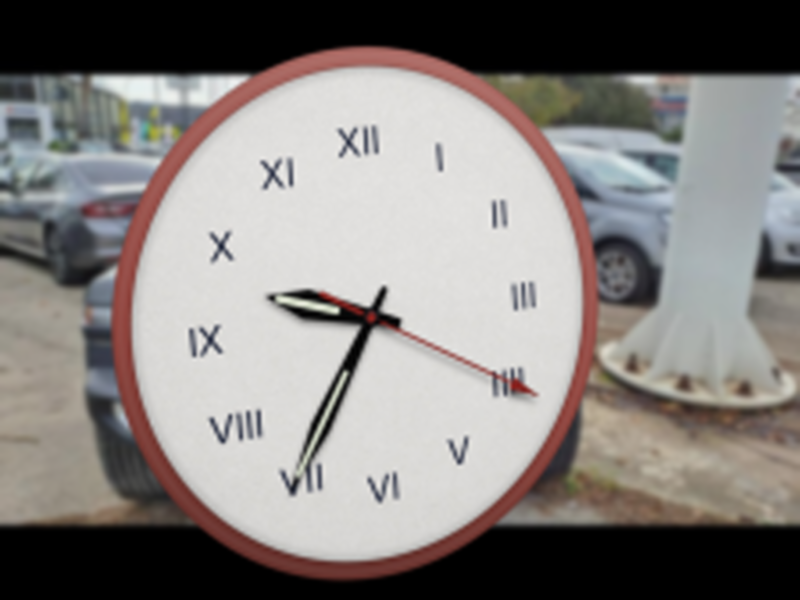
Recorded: 9h35m20s
